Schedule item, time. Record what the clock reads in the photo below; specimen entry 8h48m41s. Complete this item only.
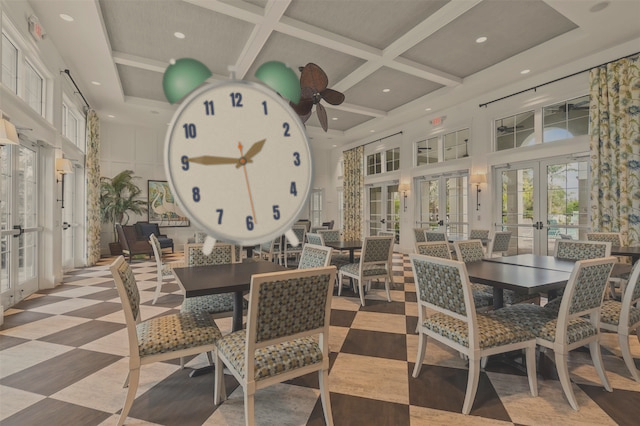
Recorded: 1h45m29s
